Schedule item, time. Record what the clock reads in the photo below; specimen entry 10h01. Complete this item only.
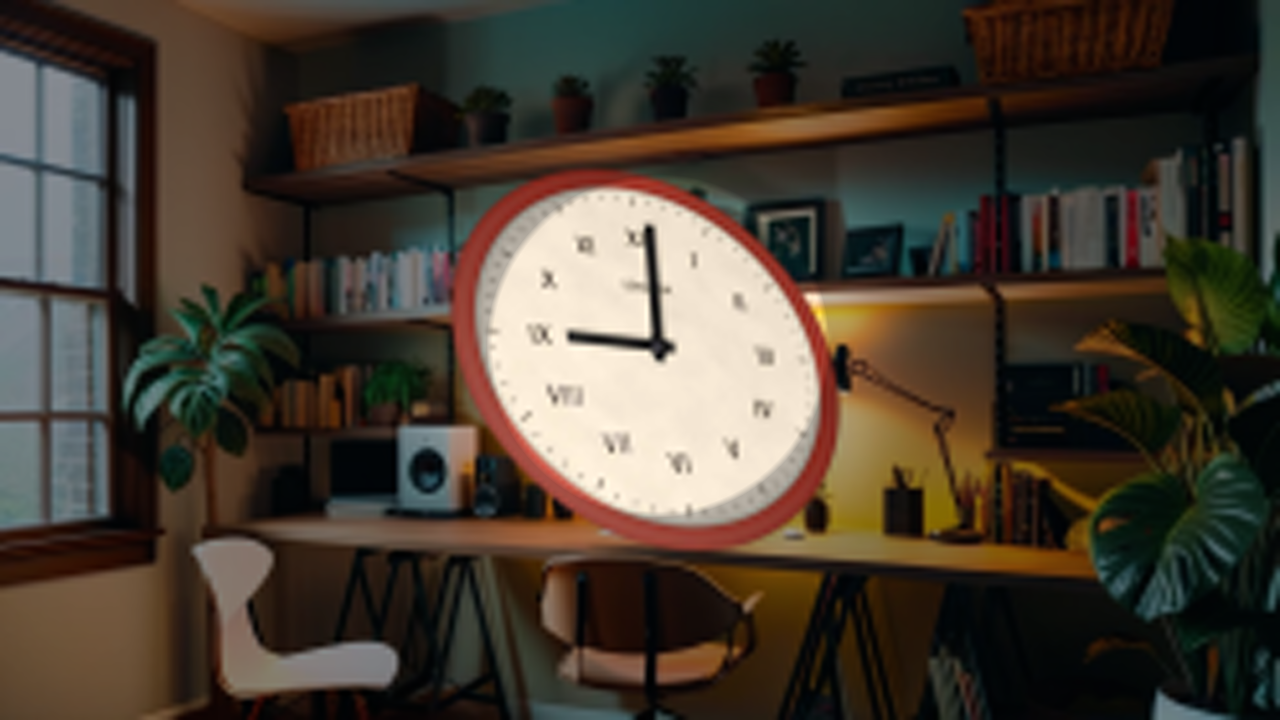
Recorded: 9h01
